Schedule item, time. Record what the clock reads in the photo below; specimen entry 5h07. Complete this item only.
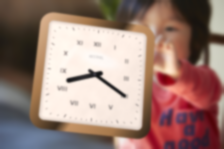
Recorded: 8h20
